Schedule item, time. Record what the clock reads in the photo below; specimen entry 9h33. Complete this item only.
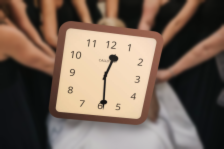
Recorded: 12h29
